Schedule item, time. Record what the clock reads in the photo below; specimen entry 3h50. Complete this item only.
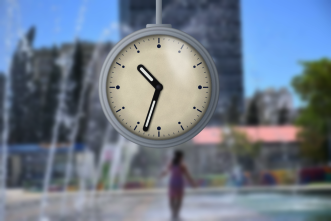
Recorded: 10h33
